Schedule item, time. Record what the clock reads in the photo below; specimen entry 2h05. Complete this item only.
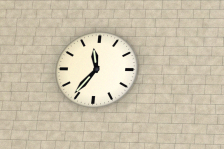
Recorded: 11h36
